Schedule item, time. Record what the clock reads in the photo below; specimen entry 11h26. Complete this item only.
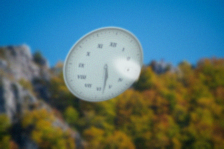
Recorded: 5h28
